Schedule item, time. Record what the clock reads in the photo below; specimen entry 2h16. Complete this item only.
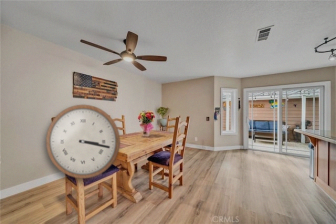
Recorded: 3h17
